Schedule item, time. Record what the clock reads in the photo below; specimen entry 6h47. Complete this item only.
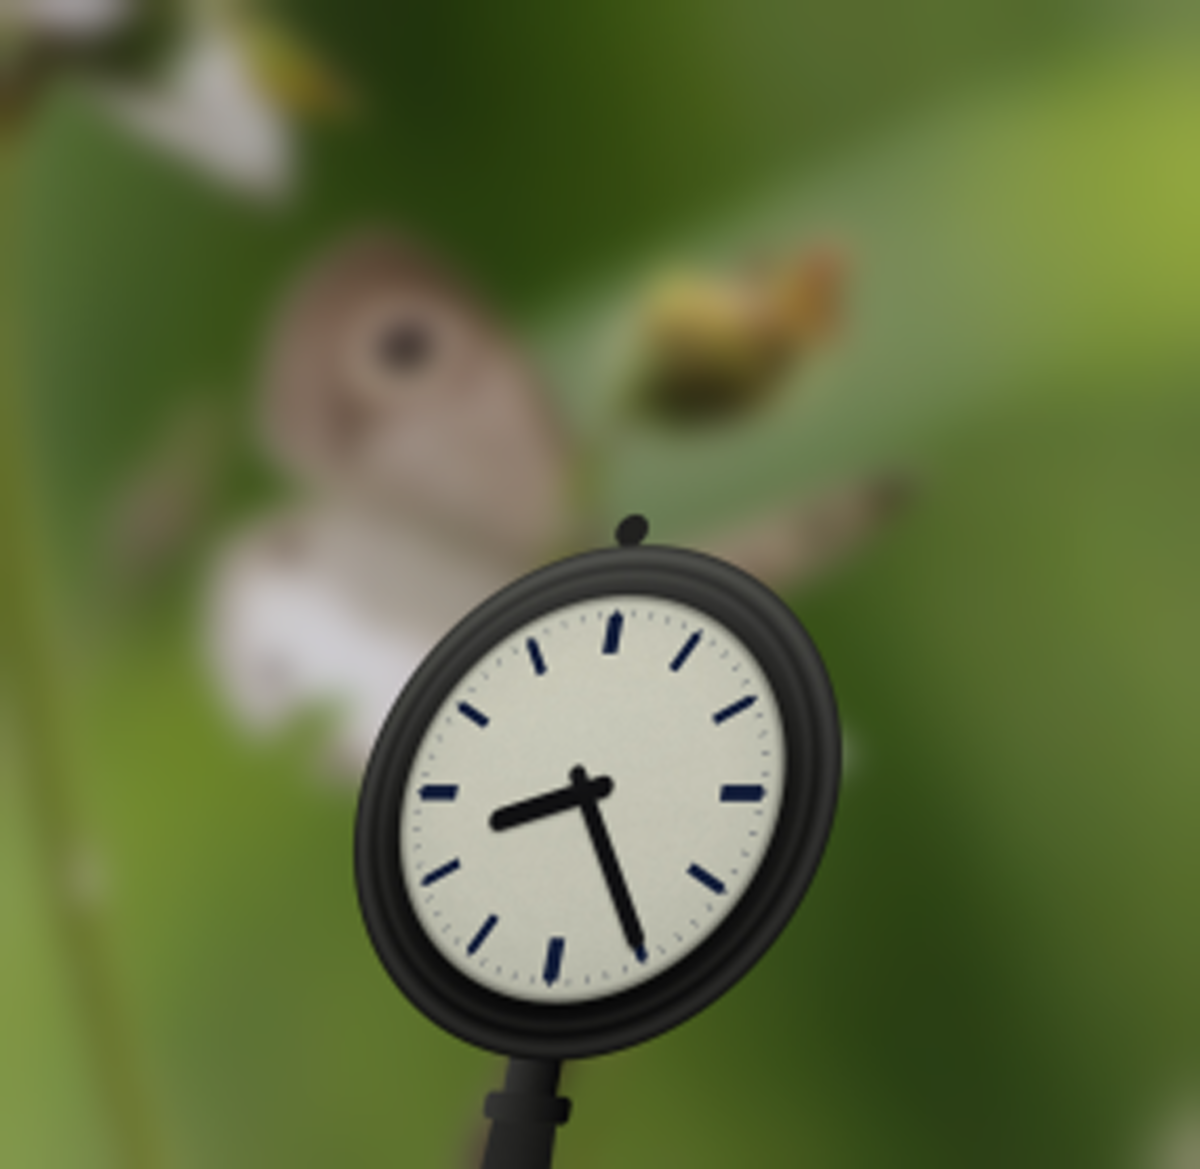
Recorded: 8h25
